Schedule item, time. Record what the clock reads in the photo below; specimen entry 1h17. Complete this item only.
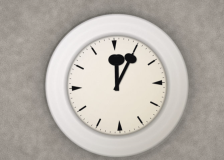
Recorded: 12h05
